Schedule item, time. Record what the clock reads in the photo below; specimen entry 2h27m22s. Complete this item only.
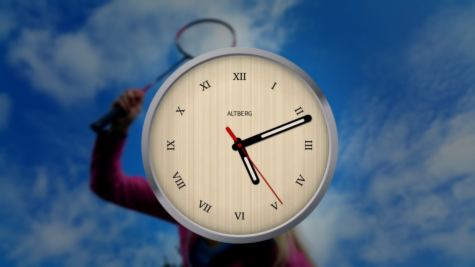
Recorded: 5h11m24s
